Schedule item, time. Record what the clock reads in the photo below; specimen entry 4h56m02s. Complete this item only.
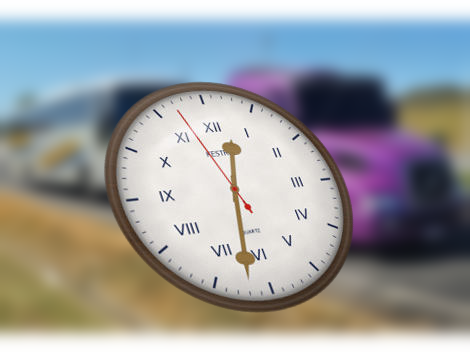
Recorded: 12h31m57s
